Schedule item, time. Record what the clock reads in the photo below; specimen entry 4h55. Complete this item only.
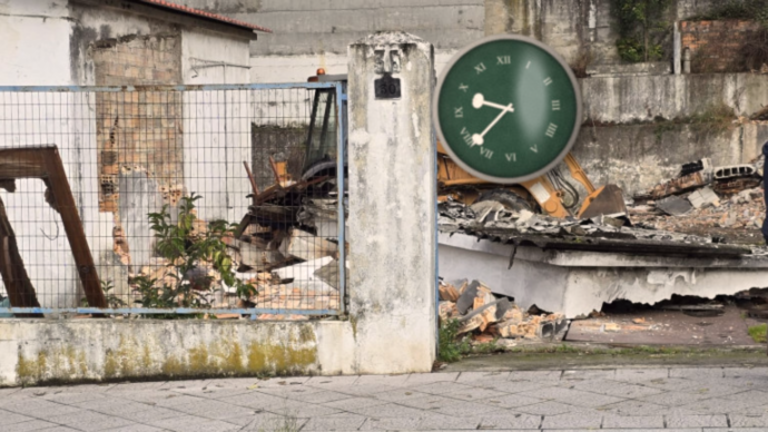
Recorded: 9h38
